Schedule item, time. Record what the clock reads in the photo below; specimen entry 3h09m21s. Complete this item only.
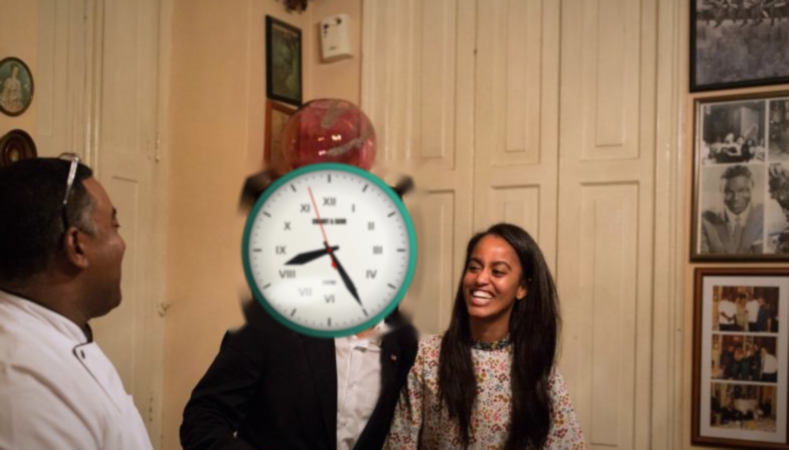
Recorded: 8h24m57s
